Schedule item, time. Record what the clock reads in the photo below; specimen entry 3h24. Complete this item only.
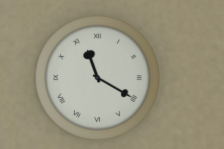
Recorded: 11h20
